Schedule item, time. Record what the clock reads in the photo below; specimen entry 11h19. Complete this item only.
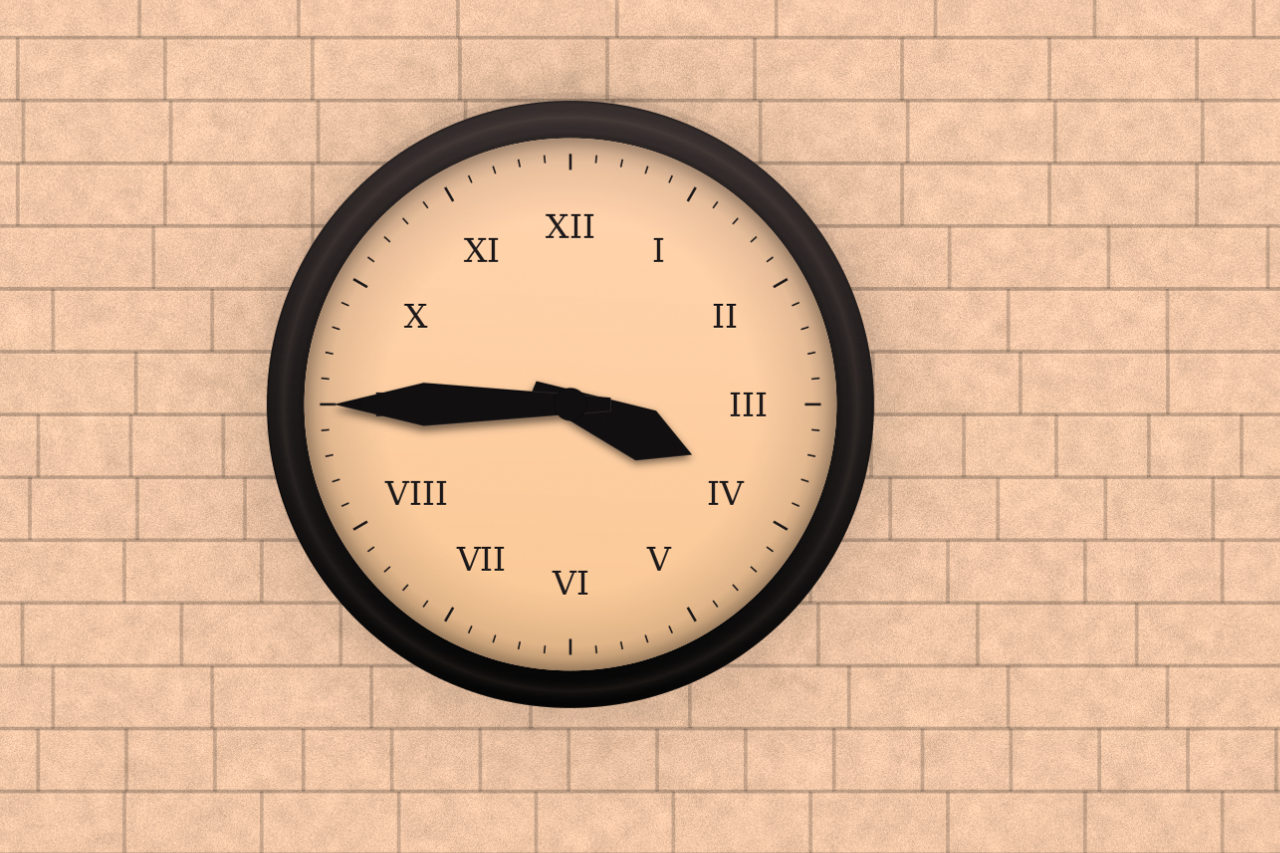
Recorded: 3h45
